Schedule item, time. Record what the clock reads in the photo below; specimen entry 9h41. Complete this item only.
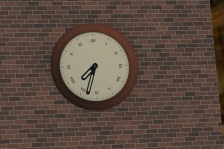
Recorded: 7h33
